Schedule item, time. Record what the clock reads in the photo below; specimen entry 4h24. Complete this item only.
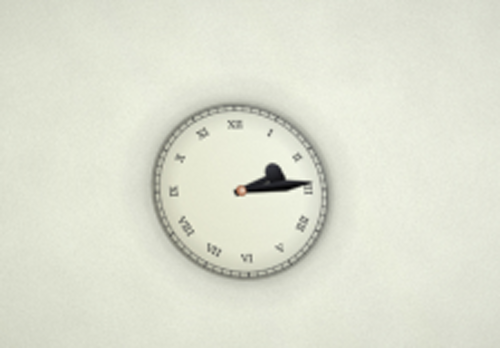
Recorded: 2h14
